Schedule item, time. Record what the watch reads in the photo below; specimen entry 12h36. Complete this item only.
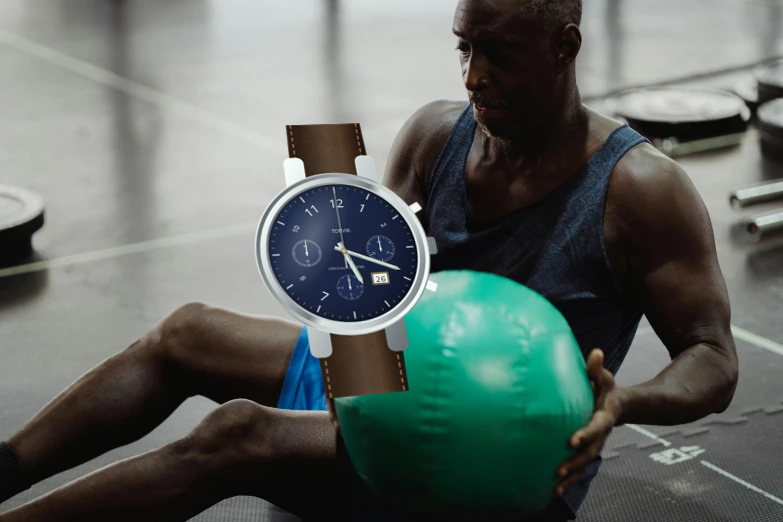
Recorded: 5h19
